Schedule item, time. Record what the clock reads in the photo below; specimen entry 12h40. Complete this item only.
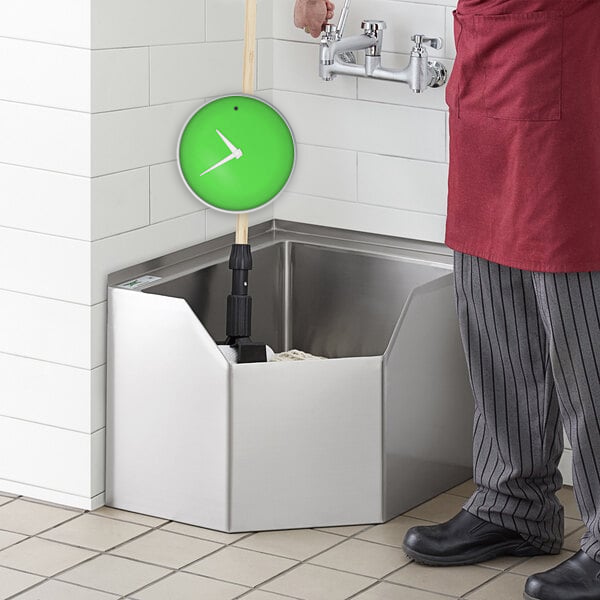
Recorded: 10h40
